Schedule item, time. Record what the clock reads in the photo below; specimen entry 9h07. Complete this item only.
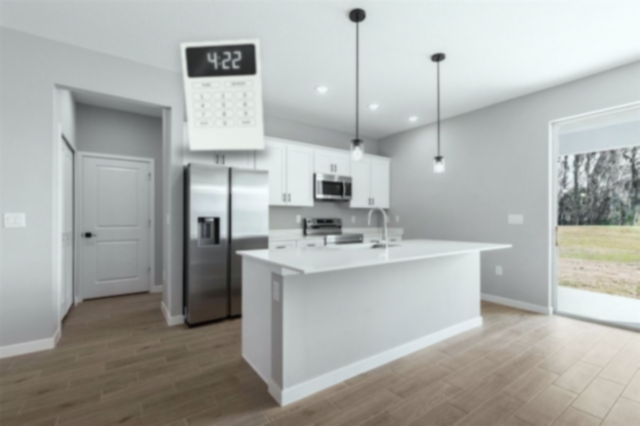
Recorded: 4h22
